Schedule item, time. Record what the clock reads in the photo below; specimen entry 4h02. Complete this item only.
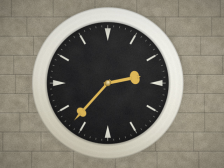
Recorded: 2h37
